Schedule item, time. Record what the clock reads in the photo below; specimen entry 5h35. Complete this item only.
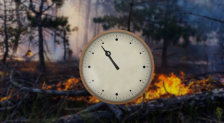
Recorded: 10h54
